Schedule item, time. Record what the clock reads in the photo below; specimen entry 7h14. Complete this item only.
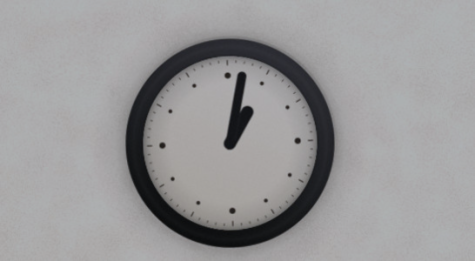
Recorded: 1h02
